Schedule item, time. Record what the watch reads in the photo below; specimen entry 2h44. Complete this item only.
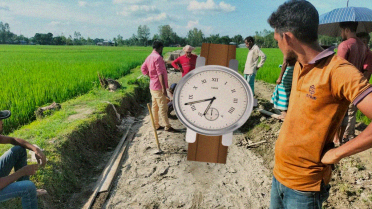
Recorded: 6h42
